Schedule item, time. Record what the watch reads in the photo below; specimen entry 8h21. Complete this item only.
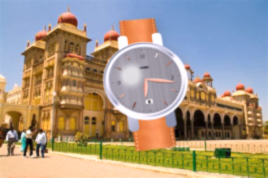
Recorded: 6h17
